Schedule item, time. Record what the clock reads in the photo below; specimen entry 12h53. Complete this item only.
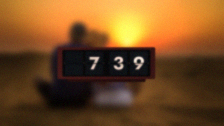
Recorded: 7h39
